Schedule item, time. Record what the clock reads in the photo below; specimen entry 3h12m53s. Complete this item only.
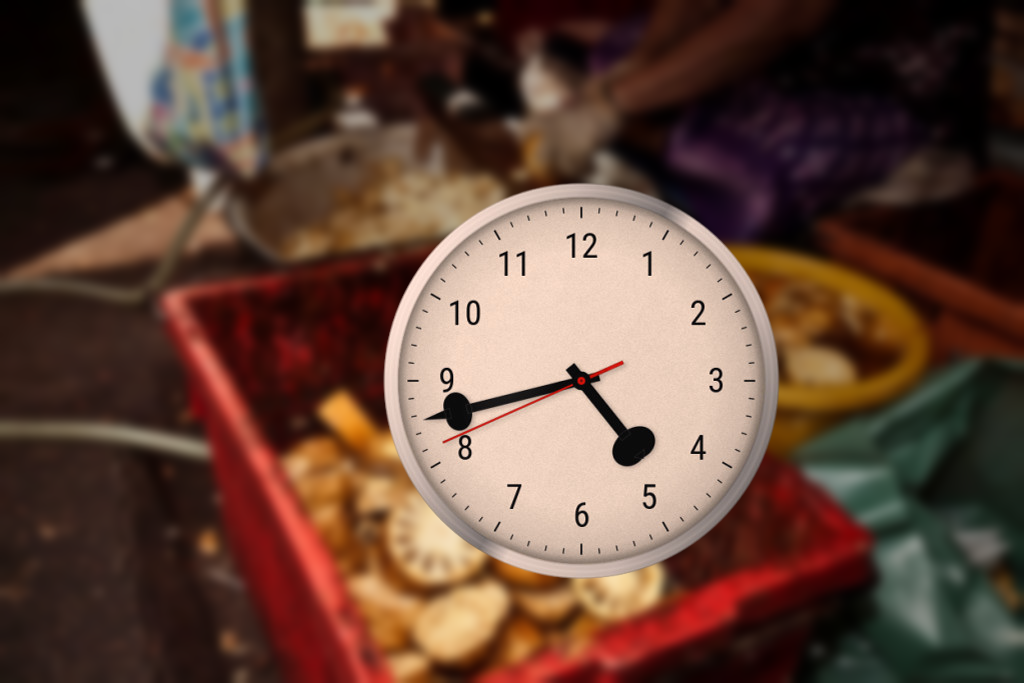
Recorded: 4h42m41s
